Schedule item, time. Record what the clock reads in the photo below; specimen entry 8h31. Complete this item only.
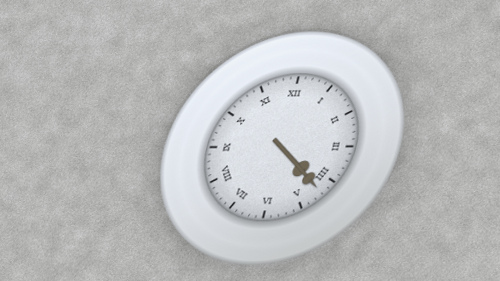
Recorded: 4h22
